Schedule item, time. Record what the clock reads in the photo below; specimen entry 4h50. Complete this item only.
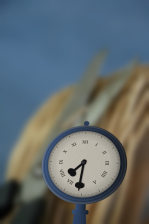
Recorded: 7h31
